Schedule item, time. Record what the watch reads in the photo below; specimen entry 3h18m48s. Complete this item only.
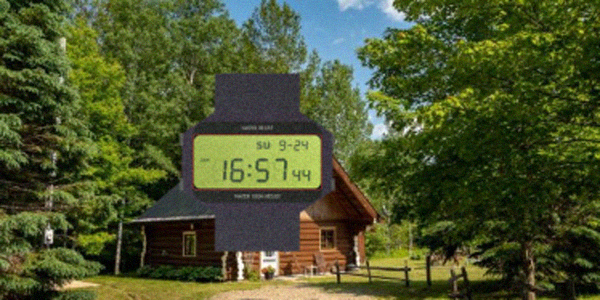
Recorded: 16h57m44s
